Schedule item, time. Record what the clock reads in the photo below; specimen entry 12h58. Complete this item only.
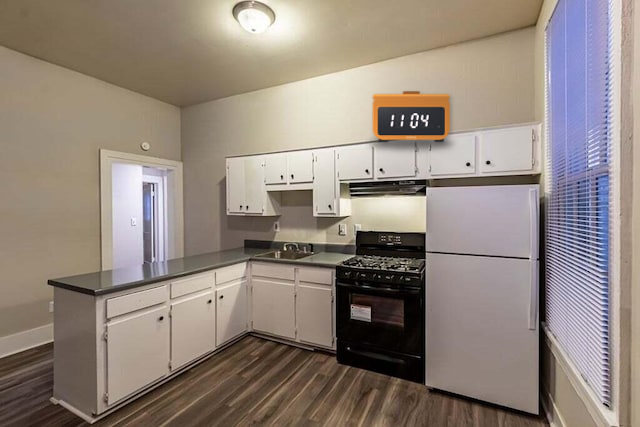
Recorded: 11h04
